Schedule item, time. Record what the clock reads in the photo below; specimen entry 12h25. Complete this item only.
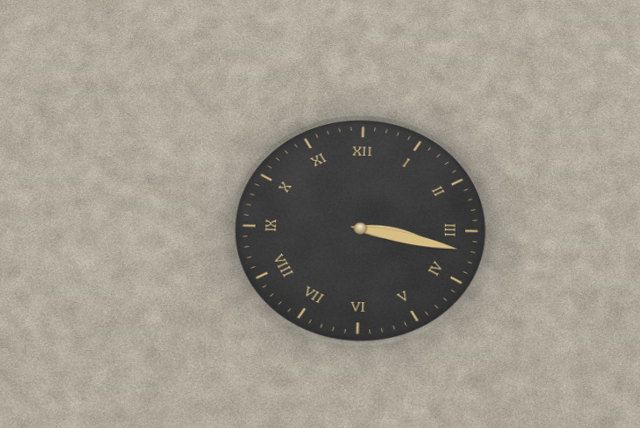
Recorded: 3h17
